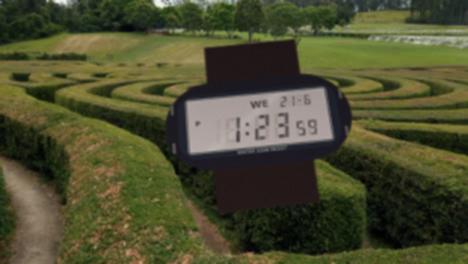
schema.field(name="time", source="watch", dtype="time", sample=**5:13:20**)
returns **1:23:59**
